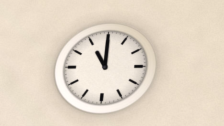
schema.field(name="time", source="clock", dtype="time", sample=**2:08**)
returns **11:00**
